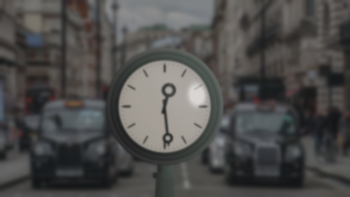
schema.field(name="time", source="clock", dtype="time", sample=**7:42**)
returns **12:29**
